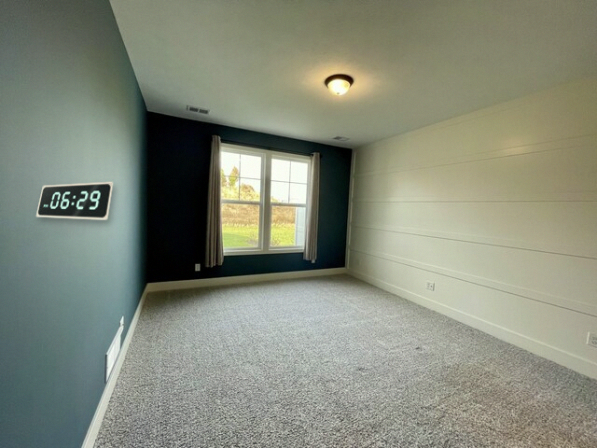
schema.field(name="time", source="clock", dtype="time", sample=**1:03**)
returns **6:29**
